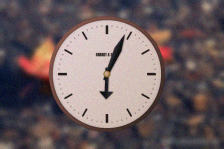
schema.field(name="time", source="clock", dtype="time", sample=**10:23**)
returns **6:04**
